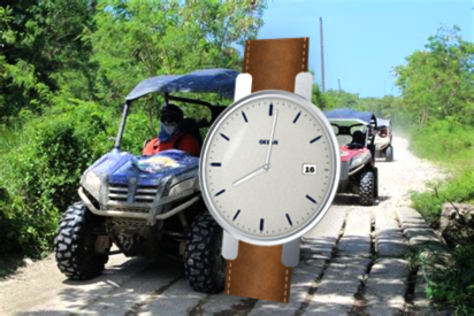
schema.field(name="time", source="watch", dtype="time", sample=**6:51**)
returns **8:01**
